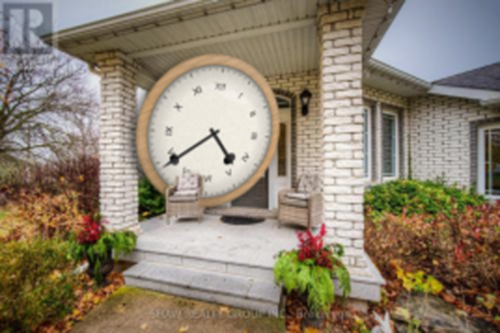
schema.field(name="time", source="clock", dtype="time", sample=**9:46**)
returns **4:39**
